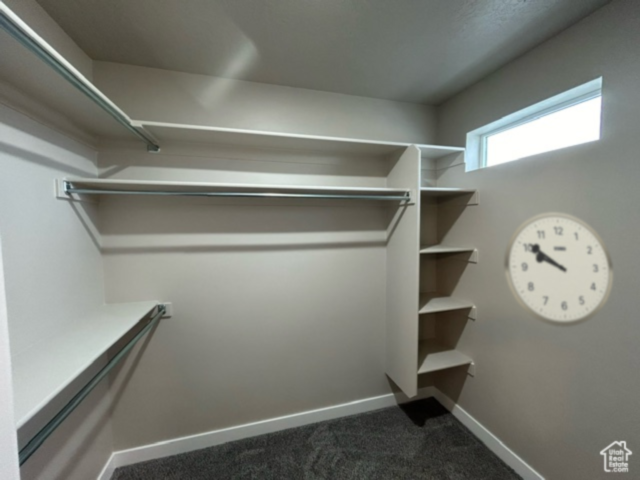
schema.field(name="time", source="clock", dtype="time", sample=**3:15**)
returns **9:51**
